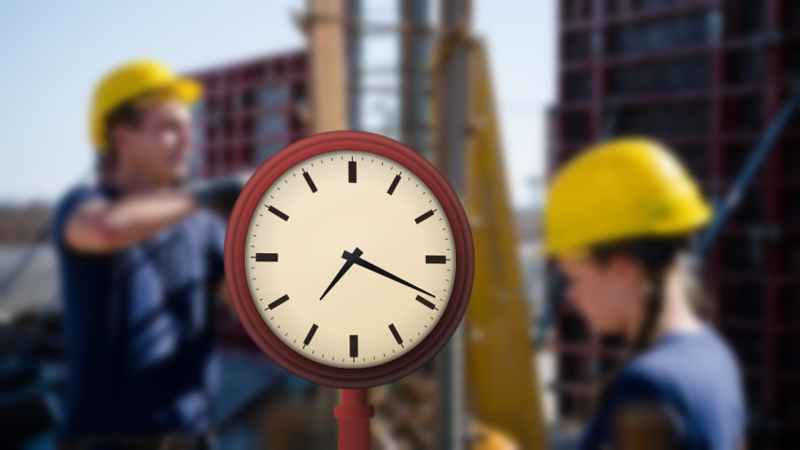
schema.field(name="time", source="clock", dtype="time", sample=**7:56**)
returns **7:19**
